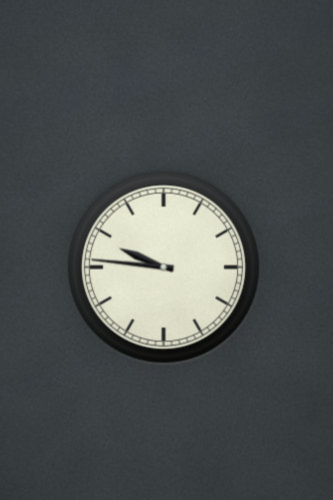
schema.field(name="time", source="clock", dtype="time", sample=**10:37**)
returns **9:46**
